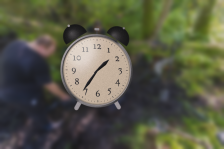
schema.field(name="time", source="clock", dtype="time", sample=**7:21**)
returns **1:36**
